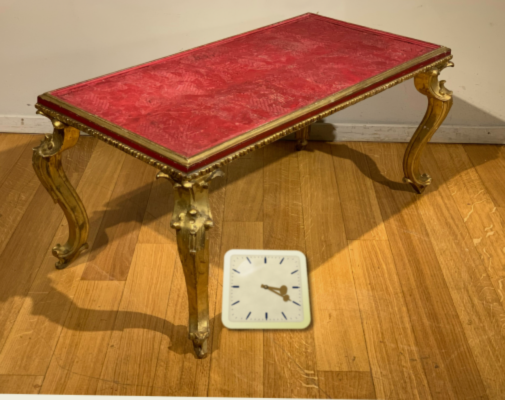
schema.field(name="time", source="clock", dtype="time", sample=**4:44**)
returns **3:20**
